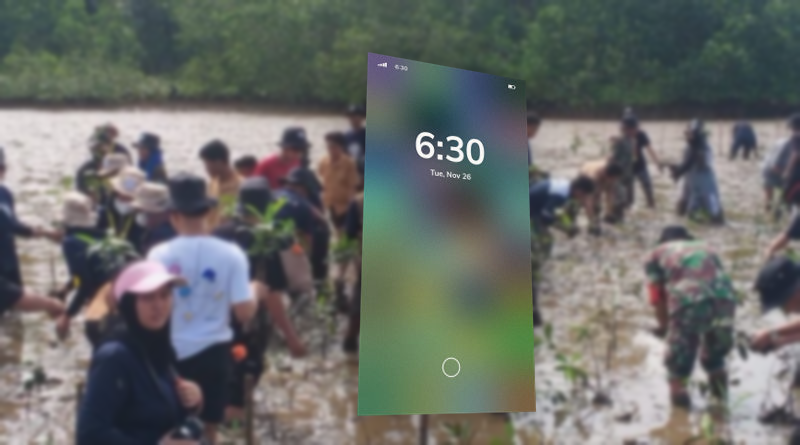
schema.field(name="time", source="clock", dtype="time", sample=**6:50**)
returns **6:30**
